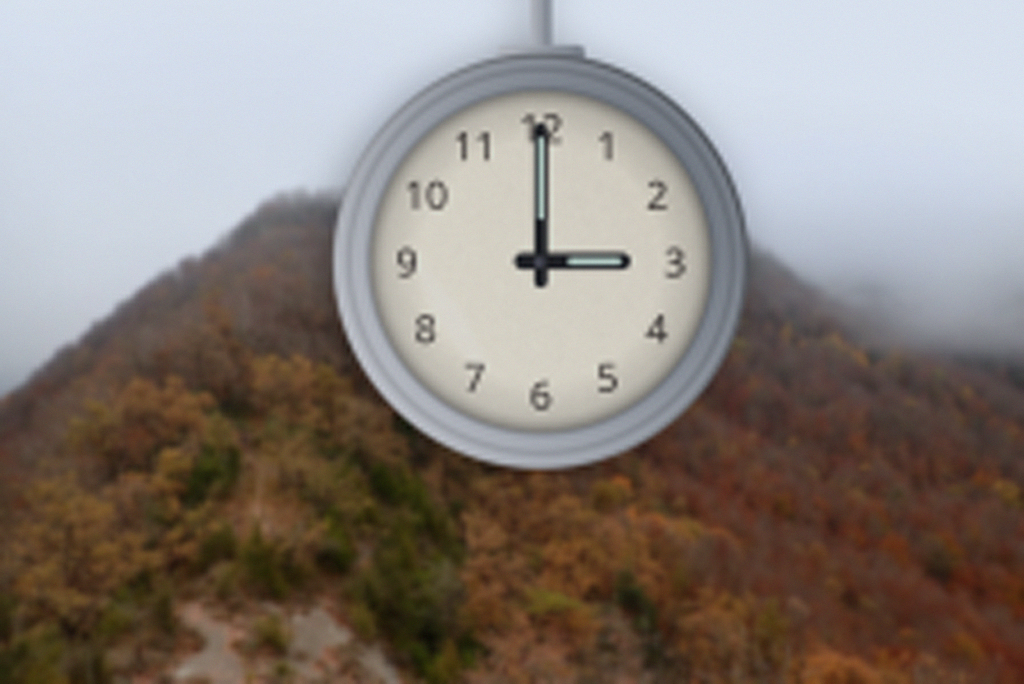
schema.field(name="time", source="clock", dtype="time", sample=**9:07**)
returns **3:00**
